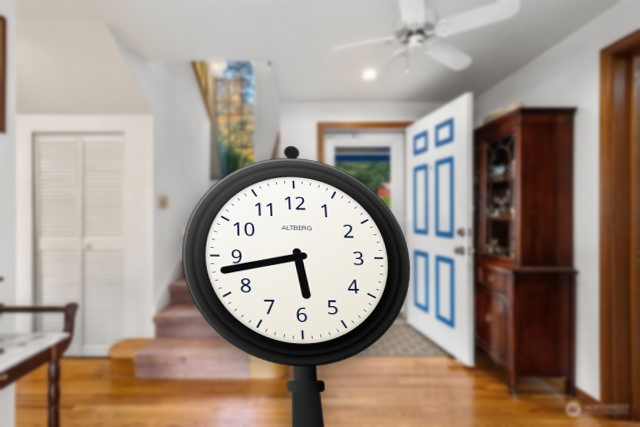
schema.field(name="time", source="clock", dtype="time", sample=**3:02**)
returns **5:43**
